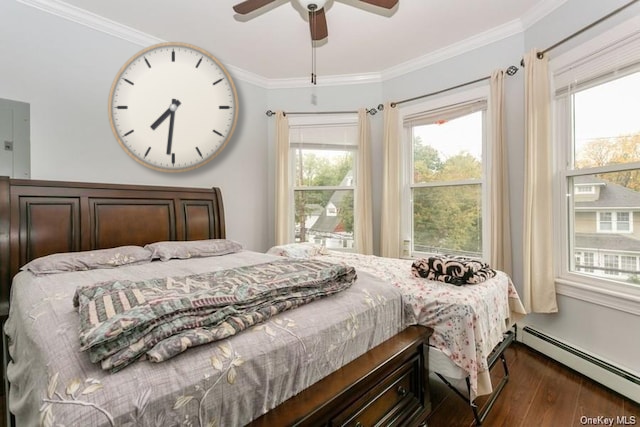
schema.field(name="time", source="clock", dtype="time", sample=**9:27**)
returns **7:31**
